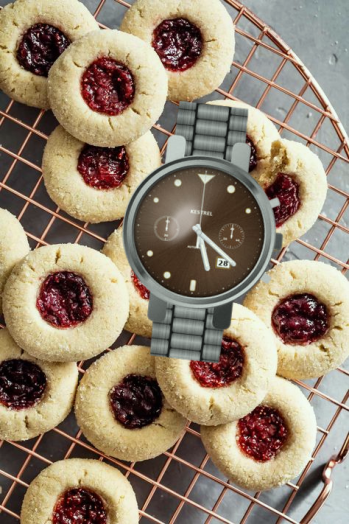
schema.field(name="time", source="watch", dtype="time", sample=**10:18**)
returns **5:21**
